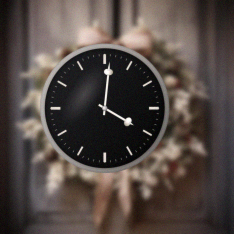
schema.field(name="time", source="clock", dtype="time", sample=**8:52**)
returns **4:01**
